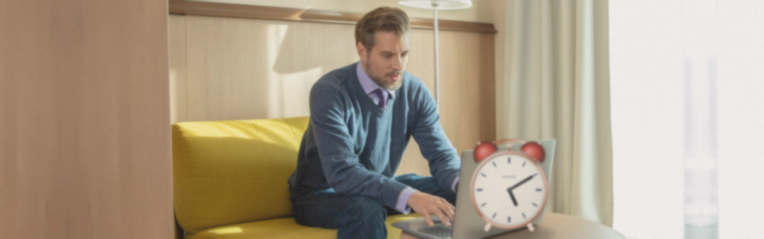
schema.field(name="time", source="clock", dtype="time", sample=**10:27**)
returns **5:10**
